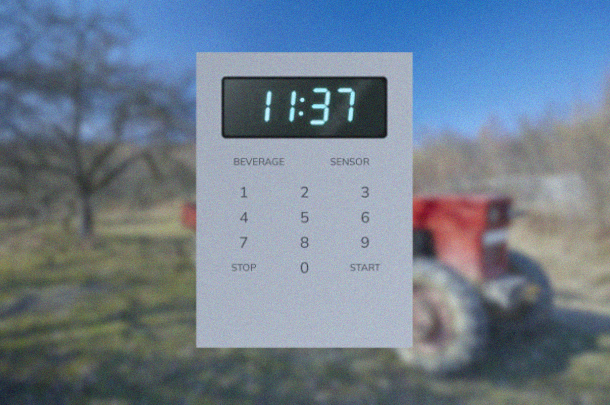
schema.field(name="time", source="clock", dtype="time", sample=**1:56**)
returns **11:37**
